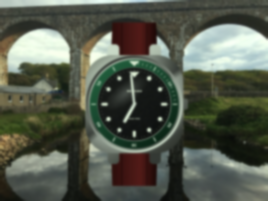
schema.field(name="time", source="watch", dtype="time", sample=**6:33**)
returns **6:59**
